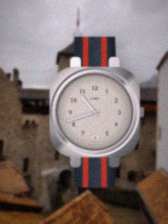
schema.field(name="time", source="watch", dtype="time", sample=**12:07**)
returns **10:42**
